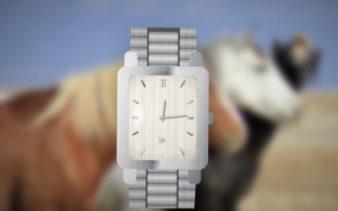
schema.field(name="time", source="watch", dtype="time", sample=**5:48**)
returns **12:14**
